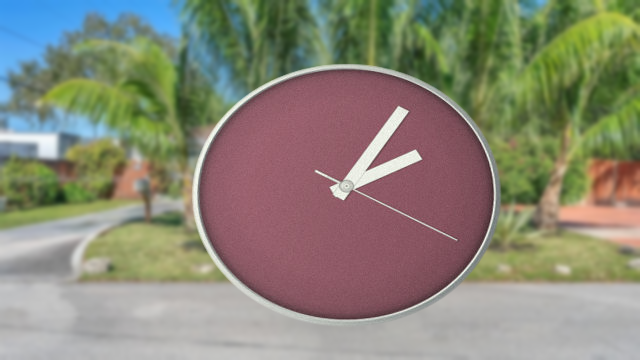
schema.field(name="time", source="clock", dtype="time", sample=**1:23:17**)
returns **2:05:20**
